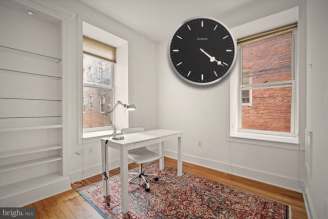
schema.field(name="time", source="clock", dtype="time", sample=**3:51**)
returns **4:21**
